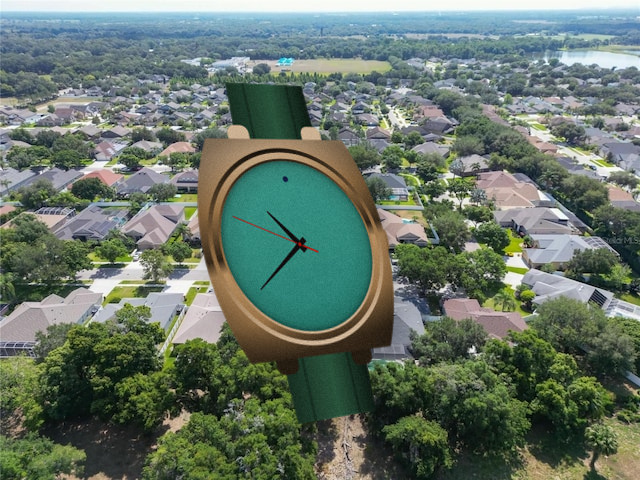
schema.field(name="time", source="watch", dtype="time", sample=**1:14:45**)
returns **10:38:49**
